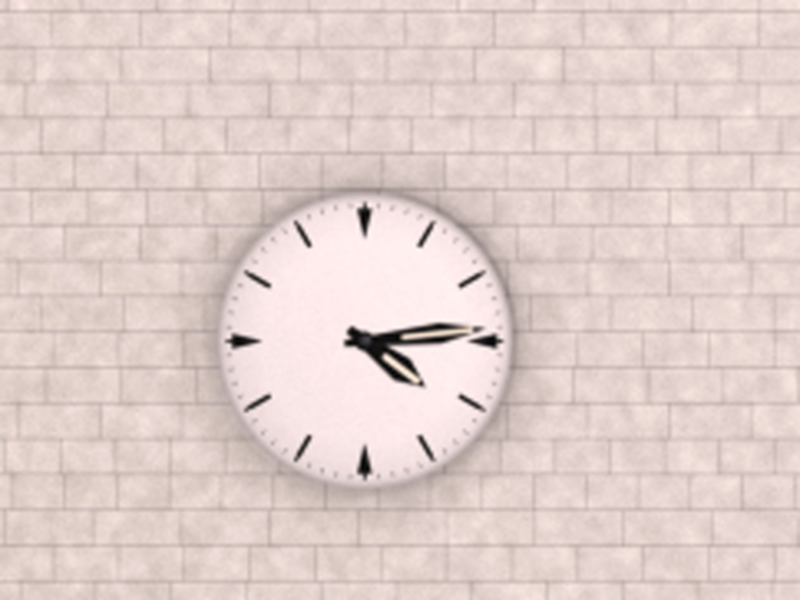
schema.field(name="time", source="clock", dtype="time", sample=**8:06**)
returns **4:14**
